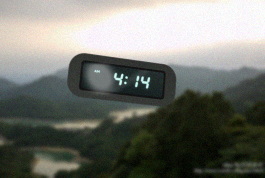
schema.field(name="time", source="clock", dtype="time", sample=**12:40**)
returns **4:14**
